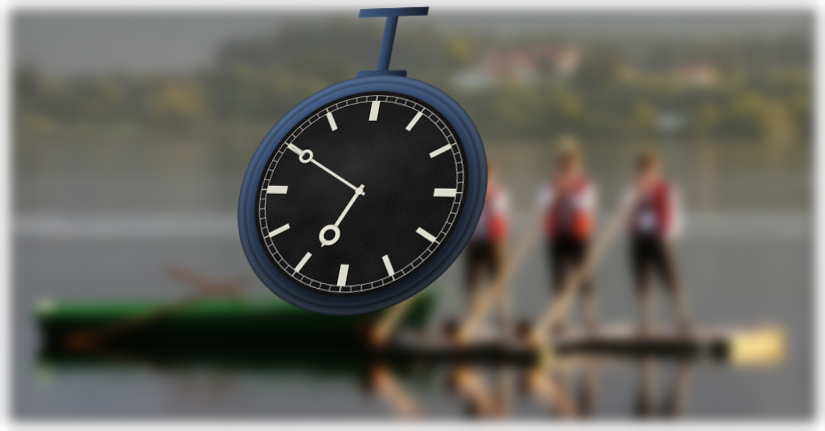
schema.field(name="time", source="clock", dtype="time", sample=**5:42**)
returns **6:50**
